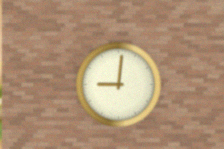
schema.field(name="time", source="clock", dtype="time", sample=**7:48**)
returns **9:01**
